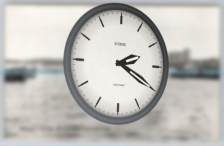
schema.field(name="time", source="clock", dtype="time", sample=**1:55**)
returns **2:20**
